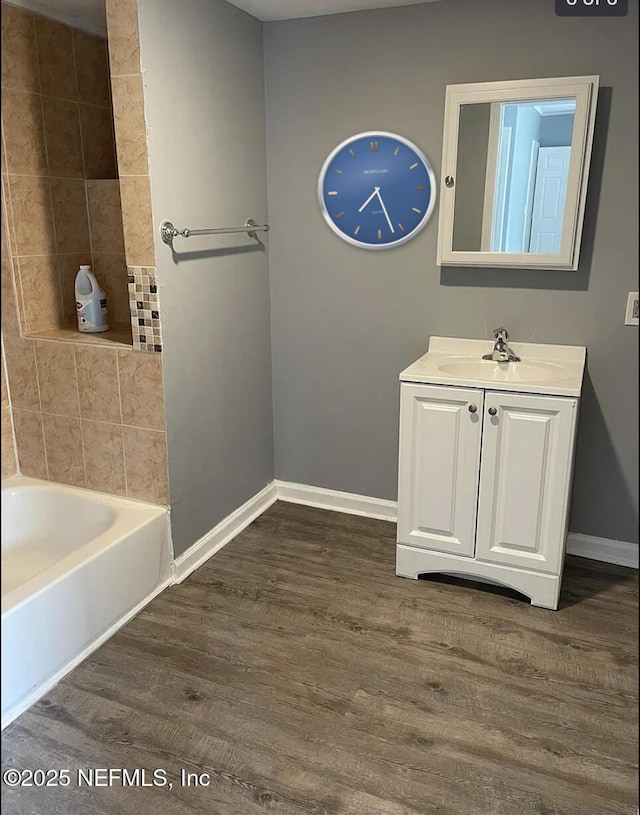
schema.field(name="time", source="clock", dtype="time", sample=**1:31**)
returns **7:27**
